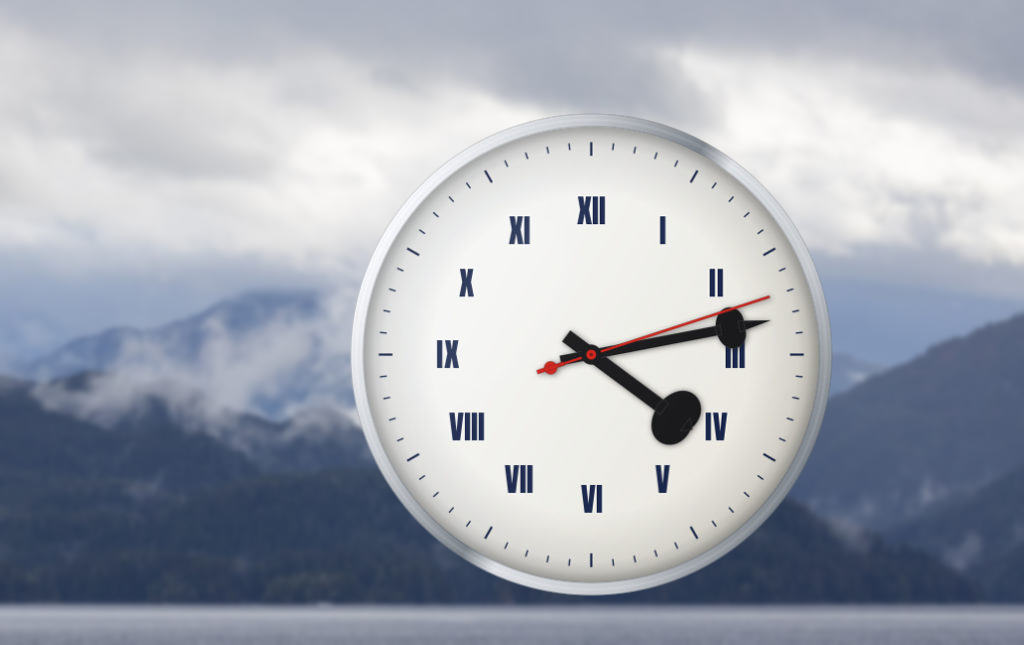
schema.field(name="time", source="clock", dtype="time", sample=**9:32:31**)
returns **4:13:12**
